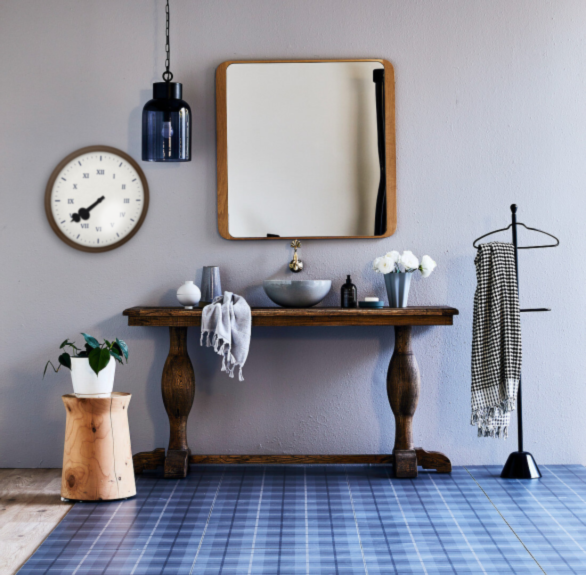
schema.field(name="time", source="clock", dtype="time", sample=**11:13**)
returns **7:39**
